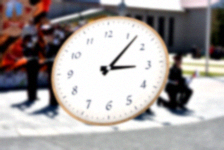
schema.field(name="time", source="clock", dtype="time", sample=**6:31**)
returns **3:07**
